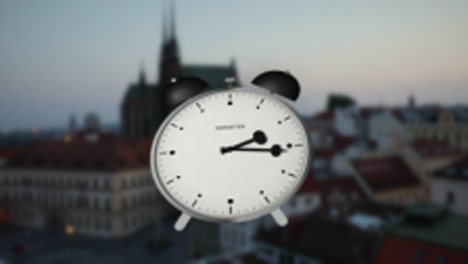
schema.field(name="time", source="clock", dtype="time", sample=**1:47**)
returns **2:16**
